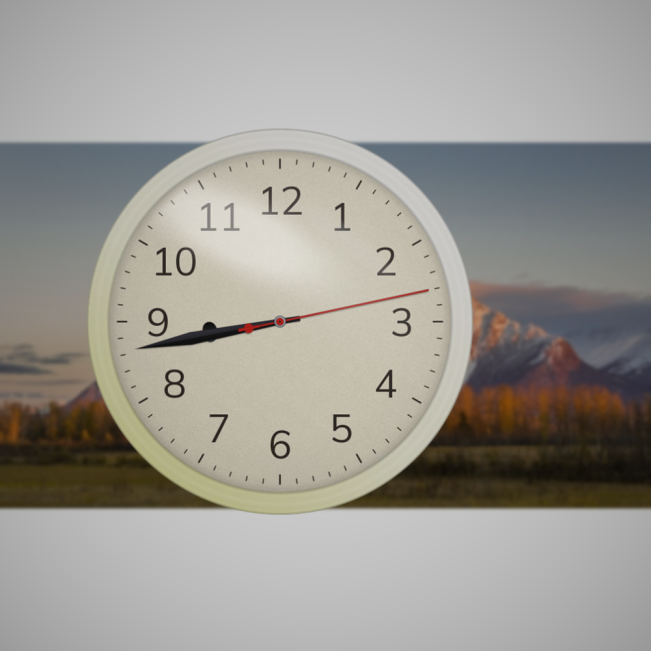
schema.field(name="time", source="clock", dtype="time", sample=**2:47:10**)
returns **8:43:13**
